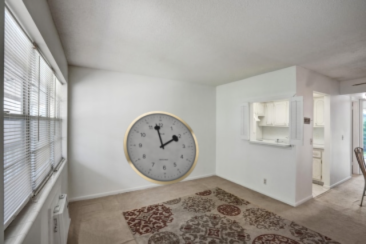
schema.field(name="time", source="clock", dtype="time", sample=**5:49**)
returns **1:58**
